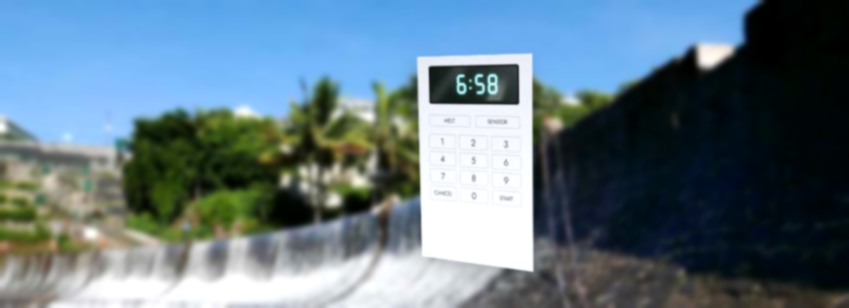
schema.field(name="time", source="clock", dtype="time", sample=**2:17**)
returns **6:58**
